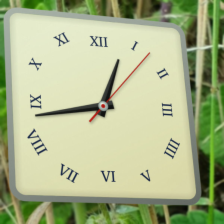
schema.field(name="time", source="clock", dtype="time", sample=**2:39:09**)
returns **12:43:07**
